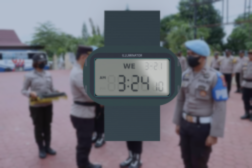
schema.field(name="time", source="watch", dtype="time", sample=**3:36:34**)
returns **3:24:10**
